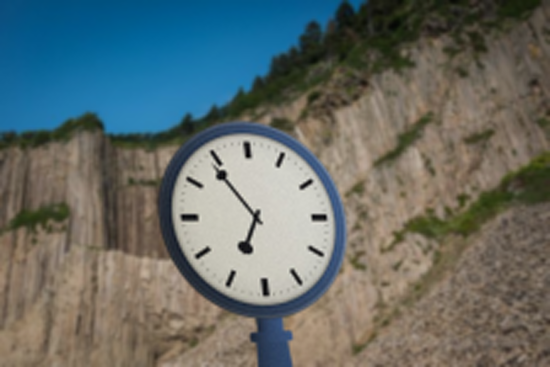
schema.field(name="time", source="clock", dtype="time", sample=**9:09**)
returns **6:54**
